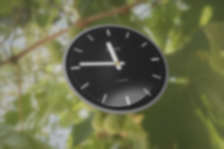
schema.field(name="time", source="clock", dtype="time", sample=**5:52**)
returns **11:46**
